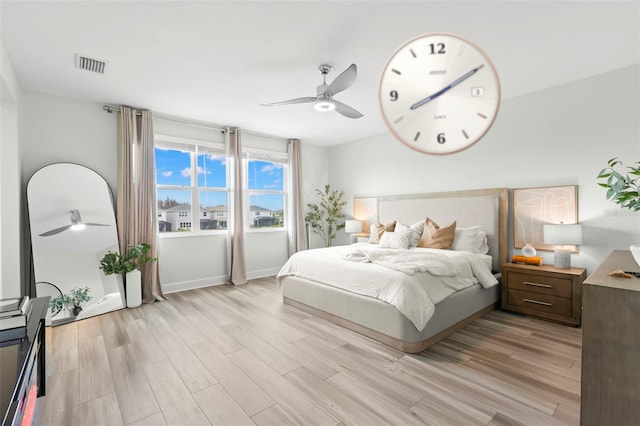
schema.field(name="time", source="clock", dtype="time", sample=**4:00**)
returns **8:10**
